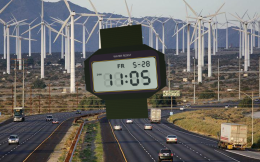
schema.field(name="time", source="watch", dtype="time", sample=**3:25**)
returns **11:05**
